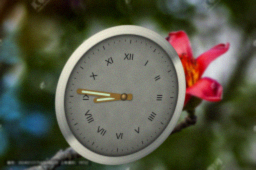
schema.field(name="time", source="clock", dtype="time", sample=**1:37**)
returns **8:46**
